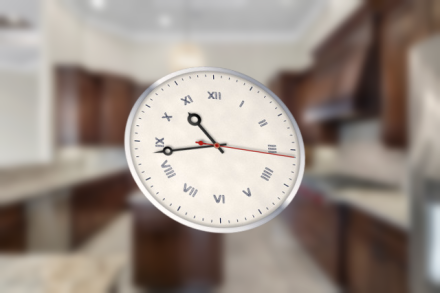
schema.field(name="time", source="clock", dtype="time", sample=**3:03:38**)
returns **10:43:16**
